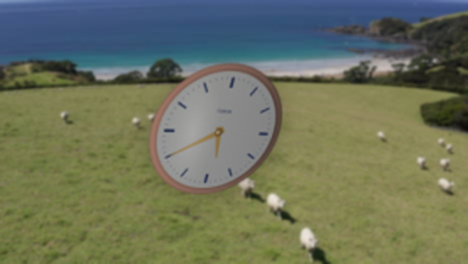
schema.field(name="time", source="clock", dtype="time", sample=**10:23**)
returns **5:40**
